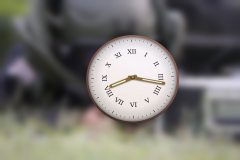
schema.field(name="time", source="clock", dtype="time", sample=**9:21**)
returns **8:17**
